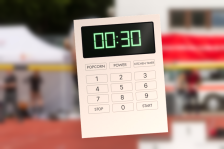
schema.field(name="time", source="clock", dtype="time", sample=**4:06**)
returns **0:30**
